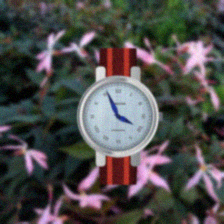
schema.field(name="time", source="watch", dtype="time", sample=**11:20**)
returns **3:56**
